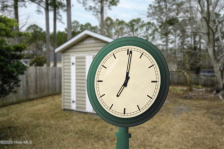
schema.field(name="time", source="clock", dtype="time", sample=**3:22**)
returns **7:01**
